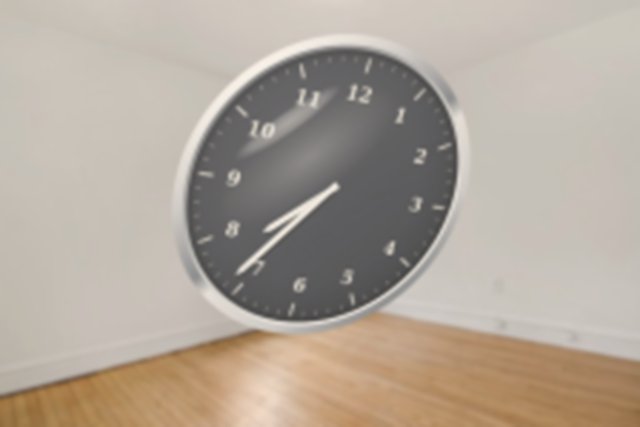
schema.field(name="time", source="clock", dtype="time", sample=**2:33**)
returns **7:36**
